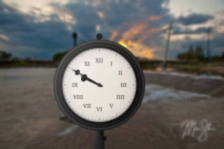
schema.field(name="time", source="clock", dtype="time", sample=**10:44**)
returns **9:50**
